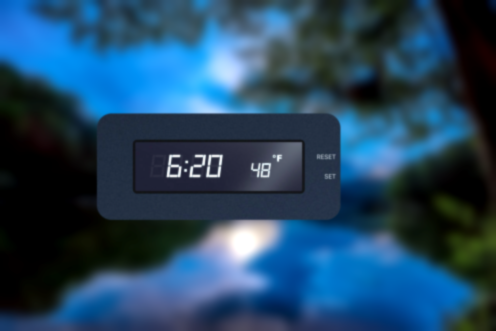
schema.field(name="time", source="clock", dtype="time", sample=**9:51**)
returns **6:20**
